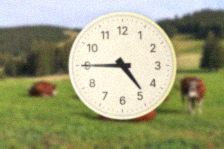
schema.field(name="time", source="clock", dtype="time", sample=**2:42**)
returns **4:45**
